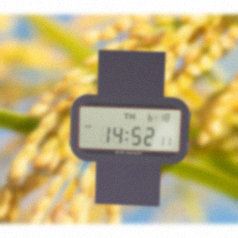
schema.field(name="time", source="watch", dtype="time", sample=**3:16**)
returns **14:52**
